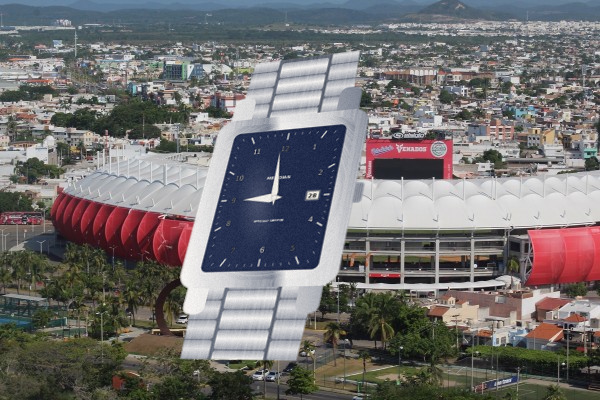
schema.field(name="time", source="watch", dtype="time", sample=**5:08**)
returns **8:59**
